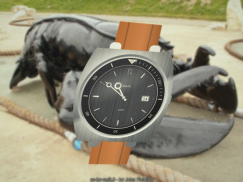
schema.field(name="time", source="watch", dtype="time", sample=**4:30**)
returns **10:51**
